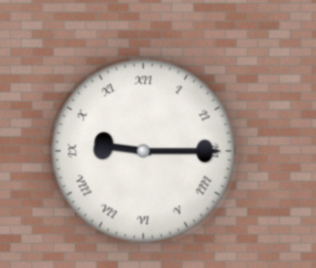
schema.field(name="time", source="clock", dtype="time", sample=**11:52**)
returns **9:15**
